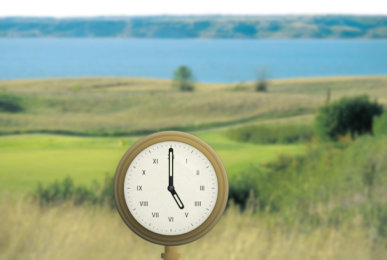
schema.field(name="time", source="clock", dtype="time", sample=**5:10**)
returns **5:00**
